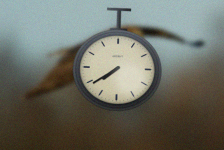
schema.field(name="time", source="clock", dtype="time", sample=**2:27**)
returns **7:39**
